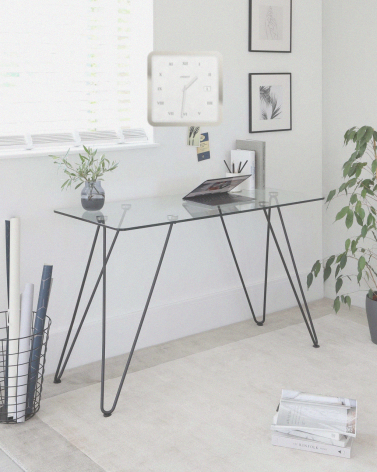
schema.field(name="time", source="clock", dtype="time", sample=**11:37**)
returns **1:31**
